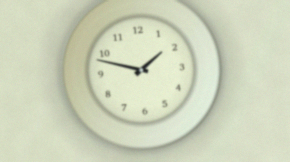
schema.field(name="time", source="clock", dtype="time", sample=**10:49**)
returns **1:48**
